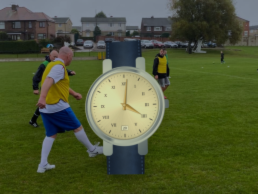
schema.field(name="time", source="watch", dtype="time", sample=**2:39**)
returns **4:01**
